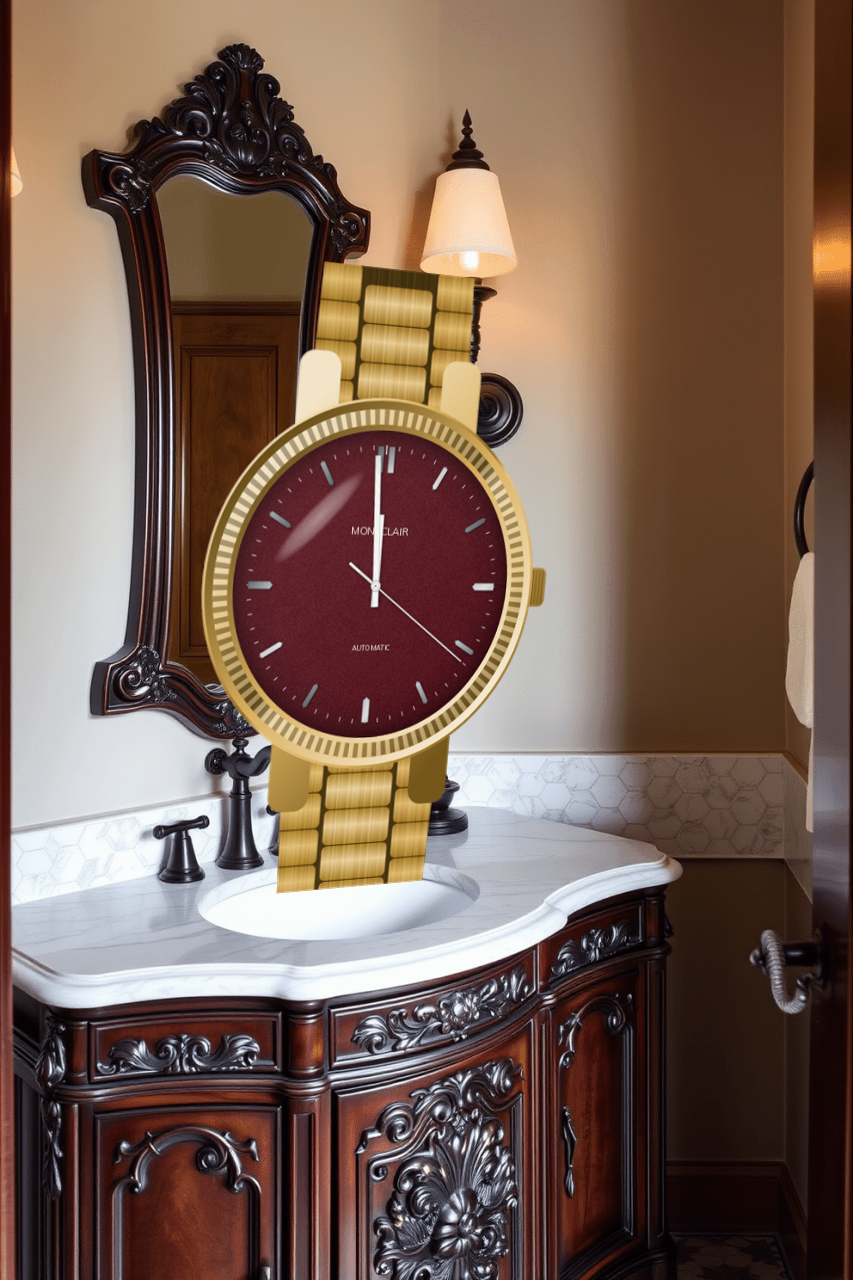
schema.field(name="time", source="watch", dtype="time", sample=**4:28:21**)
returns **11:59:21**
